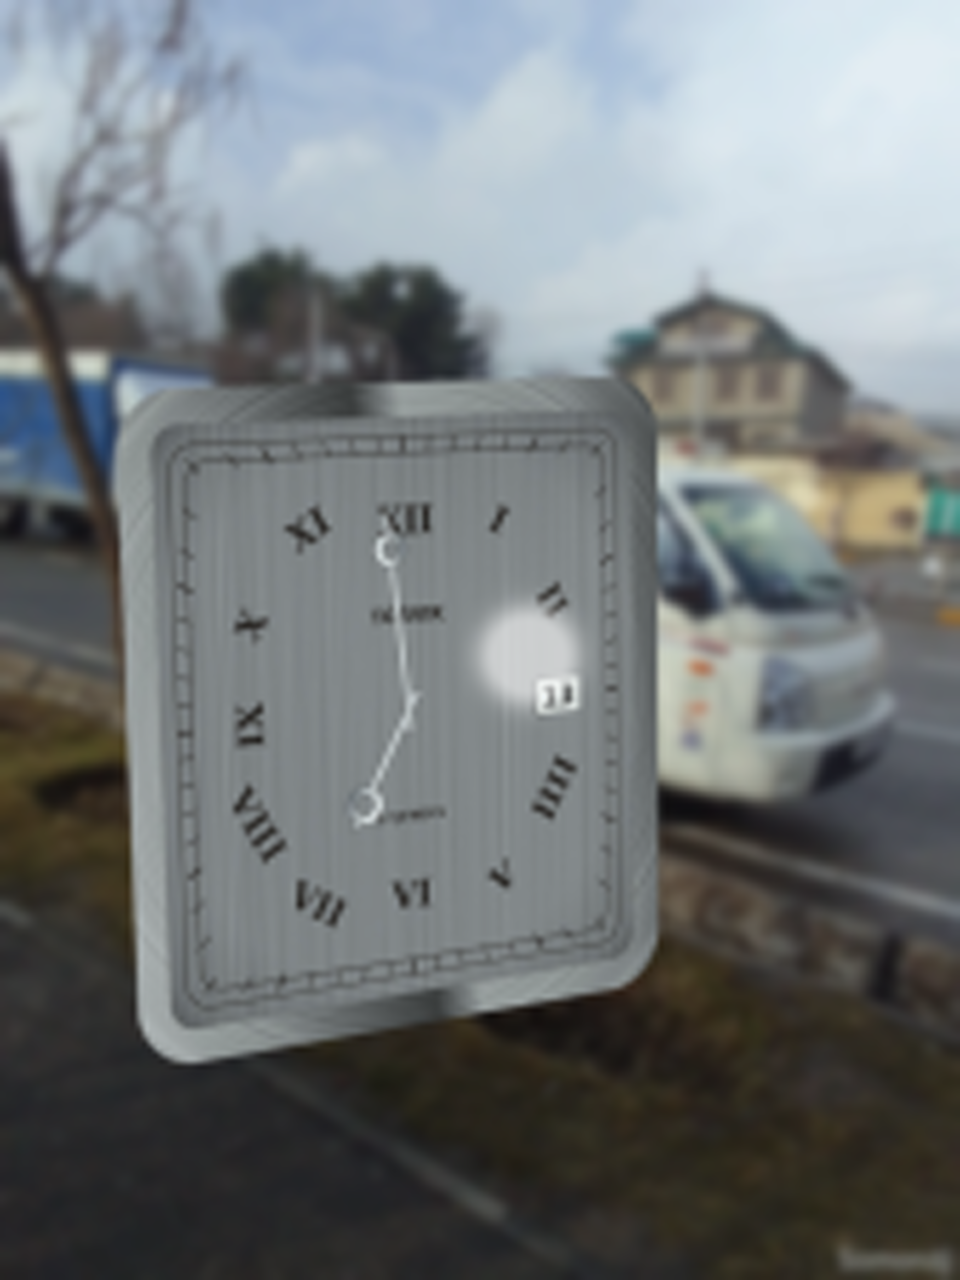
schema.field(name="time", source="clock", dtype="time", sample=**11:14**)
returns **6:59**
